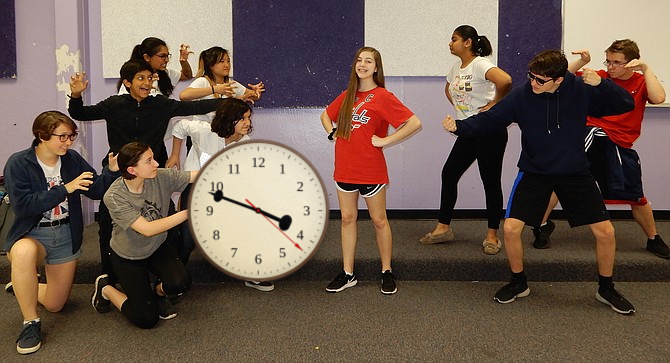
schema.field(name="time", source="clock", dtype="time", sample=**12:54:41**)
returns **3:48:22**
